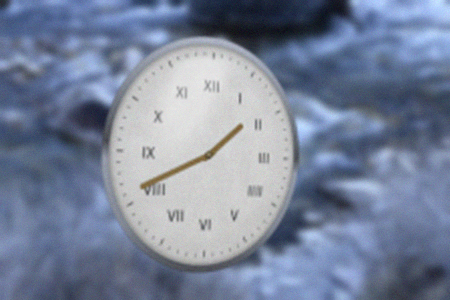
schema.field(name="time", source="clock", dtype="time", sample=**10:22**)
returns **1:41**
